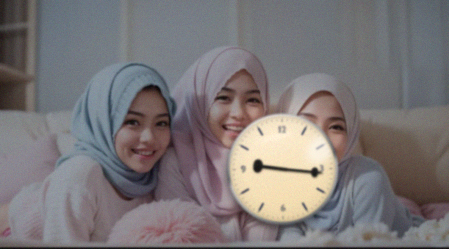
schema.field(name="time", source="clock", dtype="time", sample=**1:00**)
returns **9:16**
